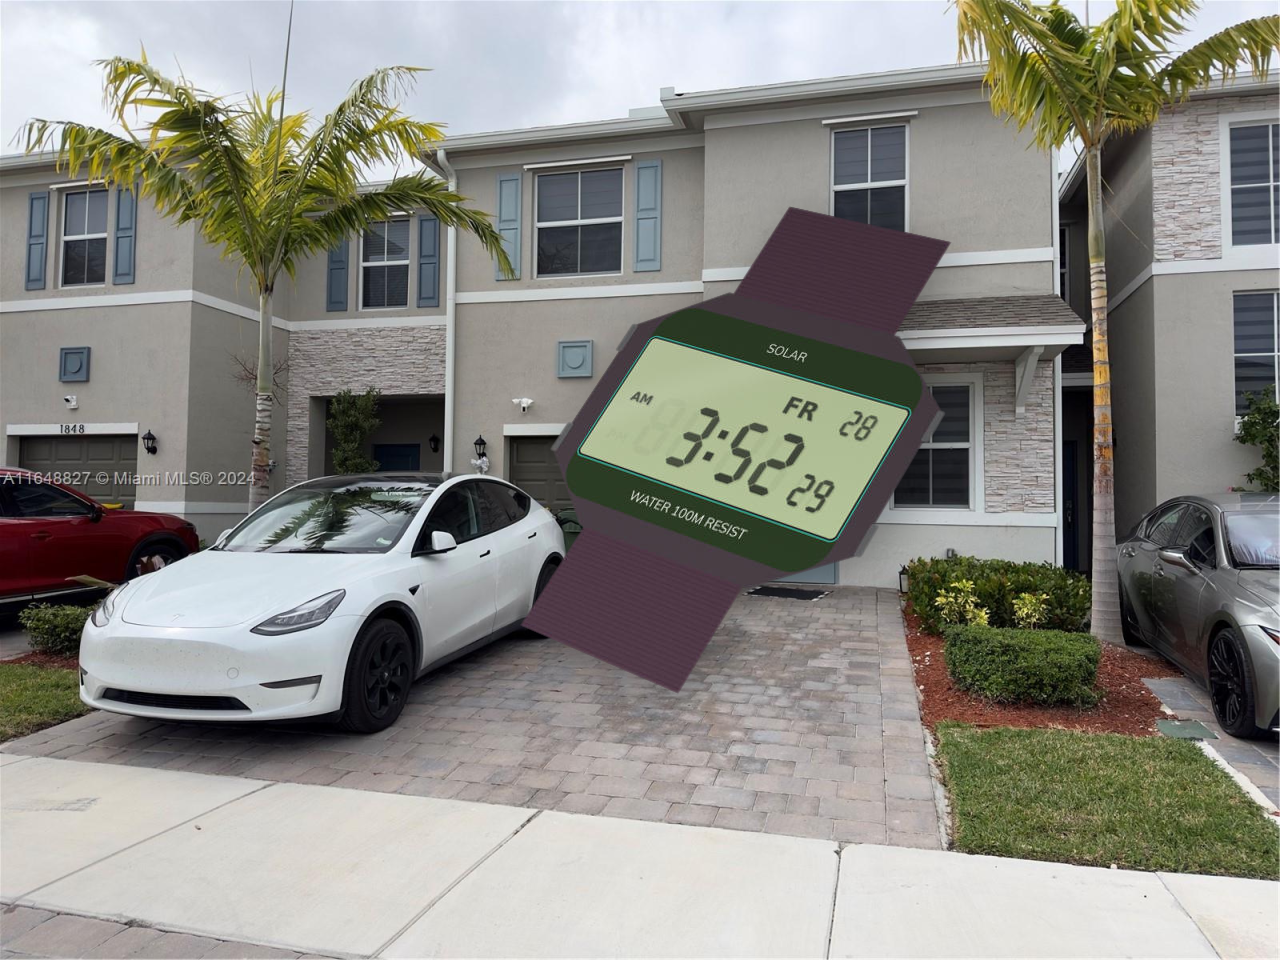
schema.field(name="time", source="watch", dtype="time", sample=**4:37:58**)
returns **3:52:29**
